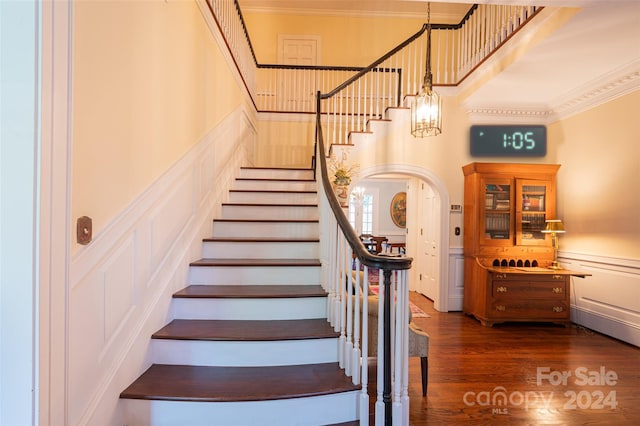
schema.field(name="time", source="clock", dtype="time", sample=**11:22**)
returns **1:05**
